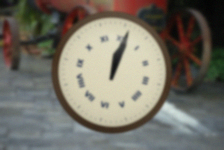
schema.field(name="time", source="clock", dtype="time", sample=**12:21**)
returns **12:01**
